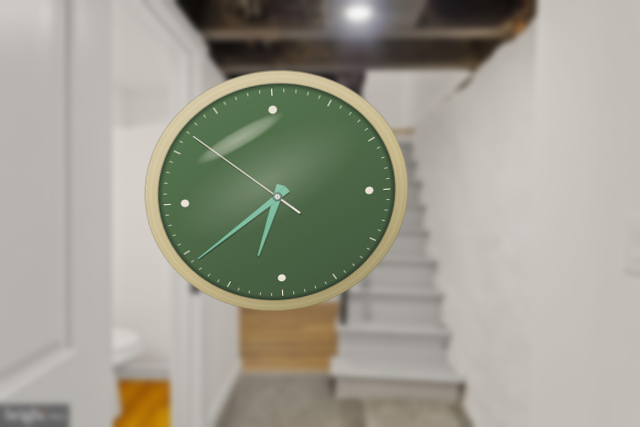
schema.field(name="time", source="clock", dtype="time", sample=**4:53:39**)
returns **6:38:52**
